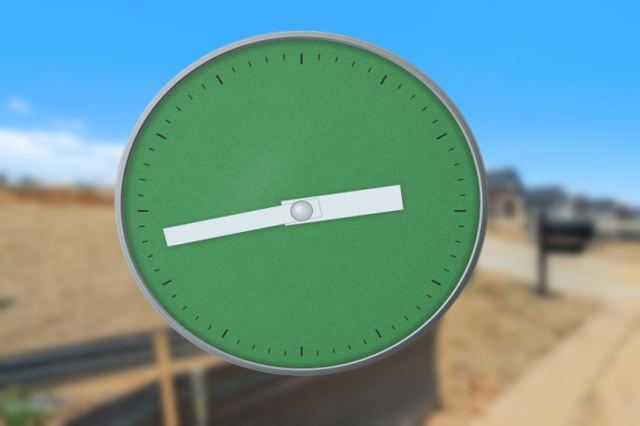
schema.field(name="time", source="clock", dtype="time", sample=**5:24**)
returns **2:43**
